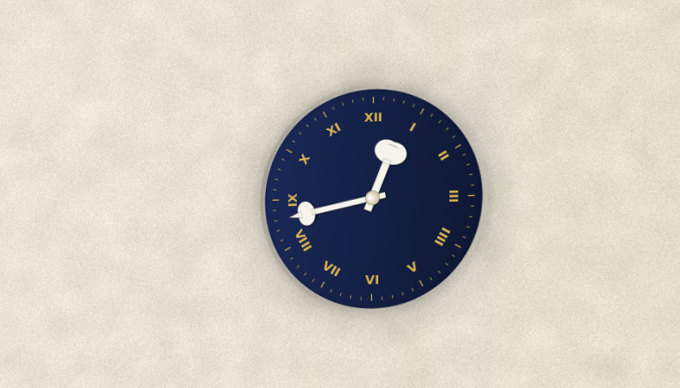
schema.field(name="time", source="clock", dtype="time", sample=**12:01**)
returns **12:43**
